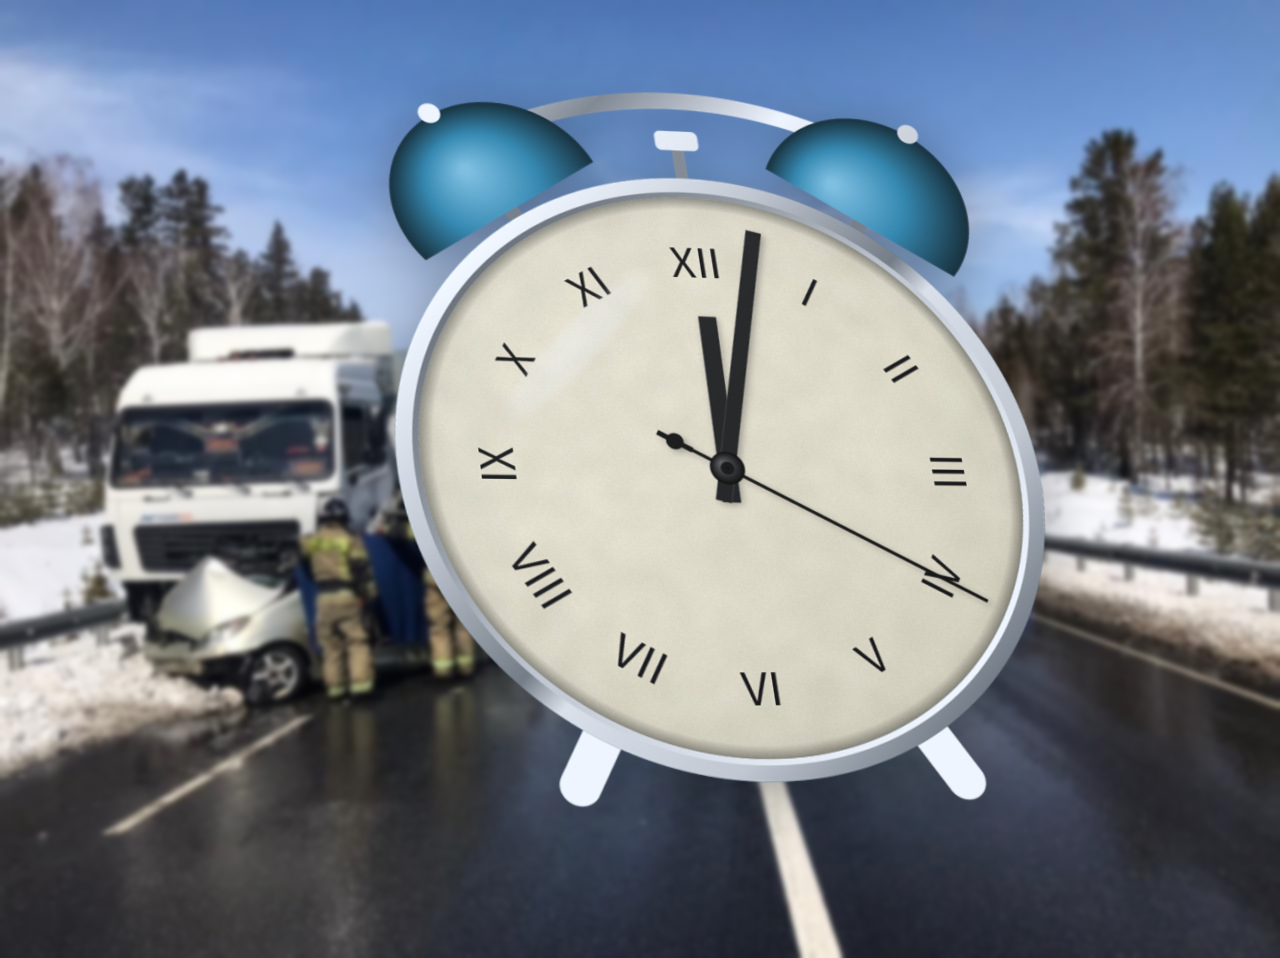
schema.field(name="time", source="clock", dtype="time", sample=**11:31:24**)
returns **12:02:20**
